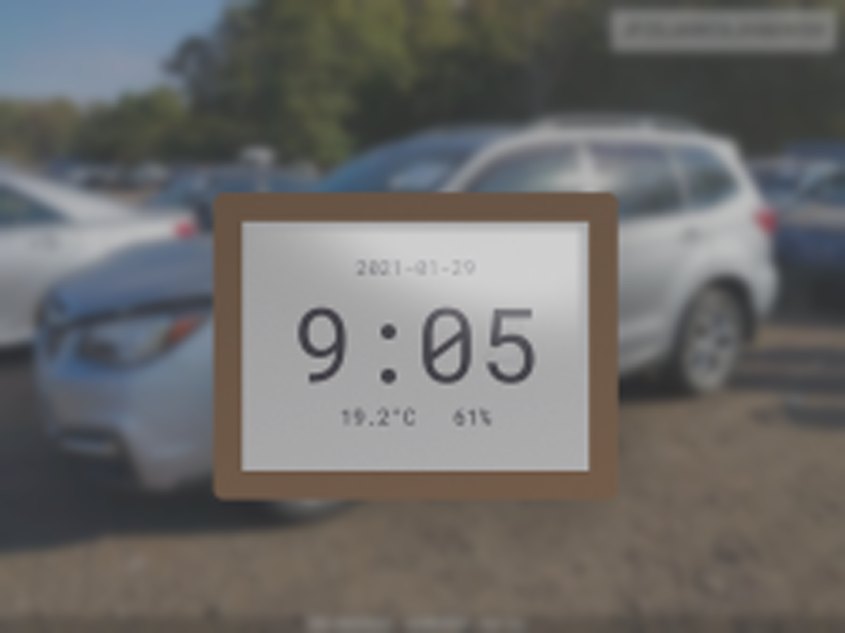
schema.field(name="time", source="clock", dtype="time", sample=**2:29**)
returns **9:05**
